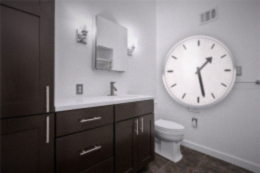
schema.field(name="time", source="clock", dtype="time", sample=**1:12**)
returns **1:28**
